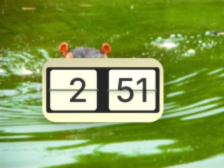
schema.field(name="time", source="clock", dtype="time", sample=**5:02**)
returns **2:51**
